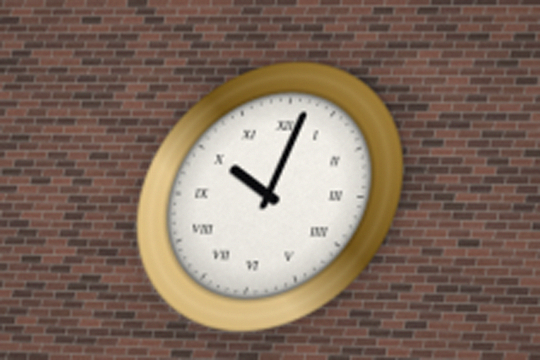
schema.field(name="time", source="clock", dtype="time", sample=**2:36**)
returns **10:02**
